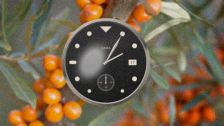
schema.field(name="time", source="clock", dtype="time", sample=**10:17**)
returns **2:05**
